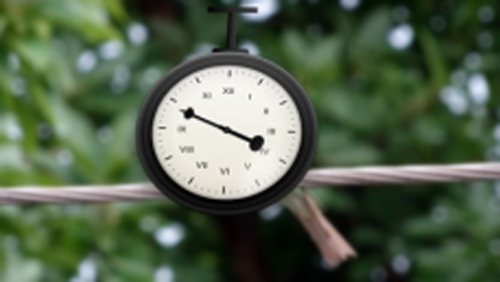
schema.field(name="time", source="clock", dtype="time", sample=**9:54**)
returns **3:49**
